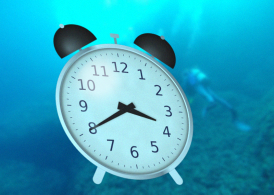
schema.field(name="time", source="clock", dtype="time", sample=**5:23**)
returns **3:40**
